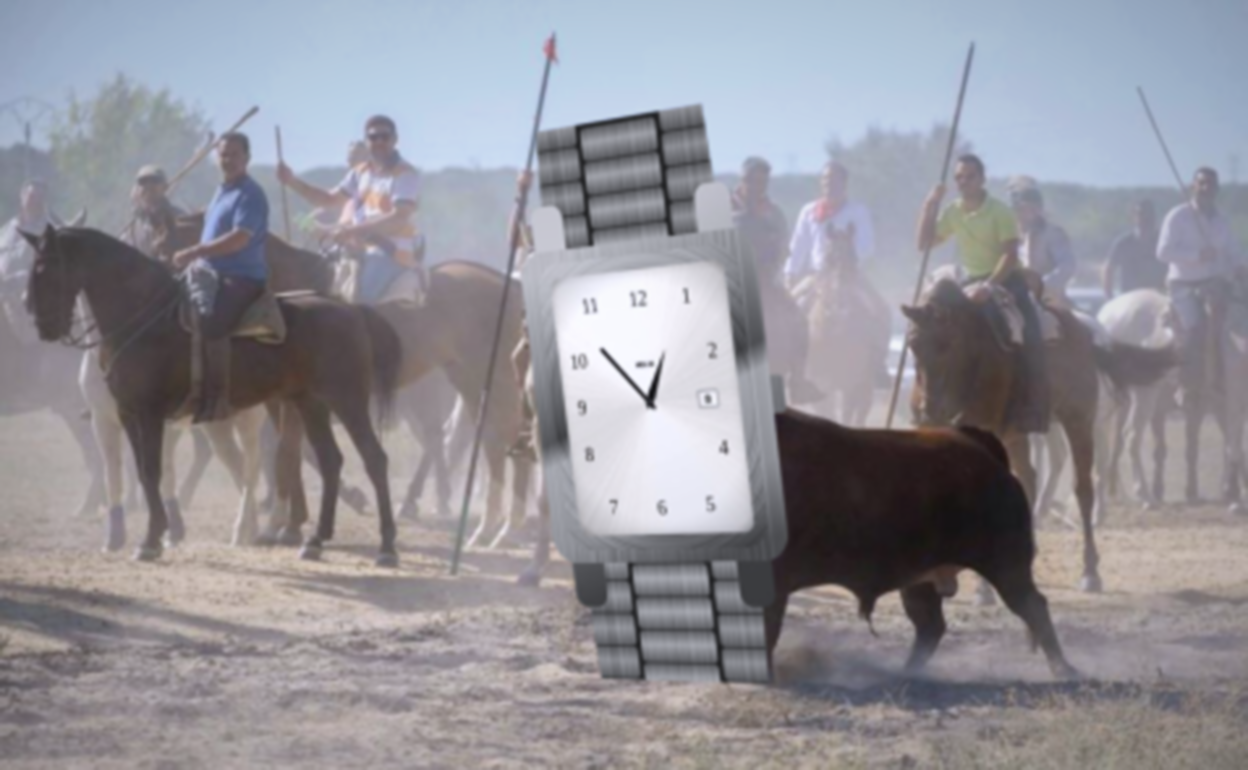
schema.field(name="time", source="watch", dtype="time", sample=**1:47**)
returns **12:53**
